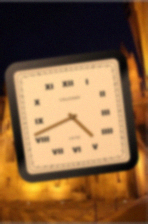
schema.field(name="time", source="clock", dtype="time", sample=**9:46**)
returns **4:42**
